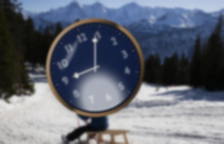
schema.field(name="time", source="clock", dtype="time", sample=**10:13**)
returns **9:04**
